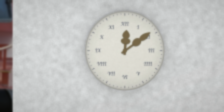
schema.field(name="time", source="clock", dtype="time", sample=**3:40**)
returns **12:09**
